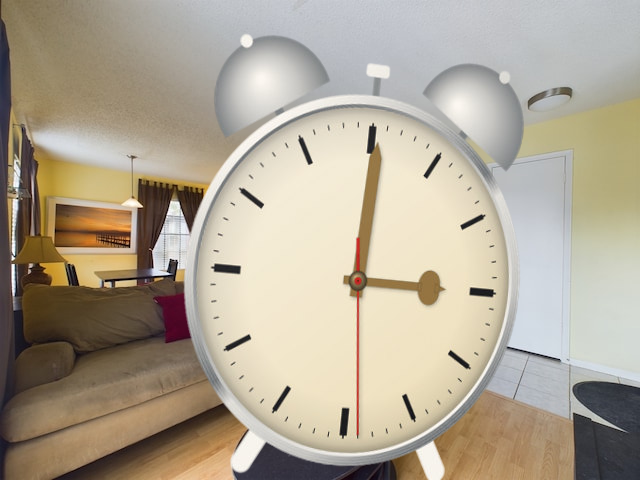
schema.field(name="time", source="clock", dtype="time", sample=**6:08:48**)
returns **3:00:29**
